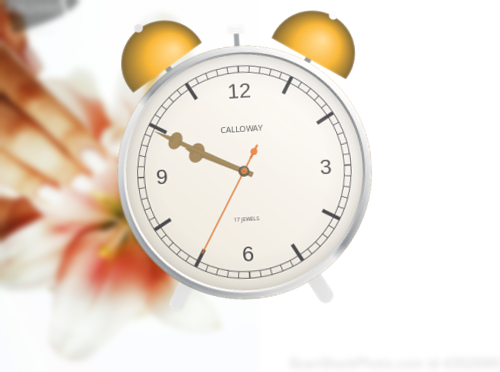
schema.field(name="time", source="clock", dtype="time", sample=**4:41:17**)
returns **9:49:35**
